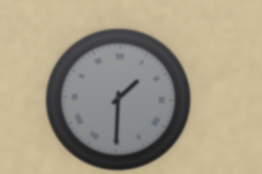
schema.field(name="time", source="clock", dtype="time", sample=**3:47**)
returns **1:30**
